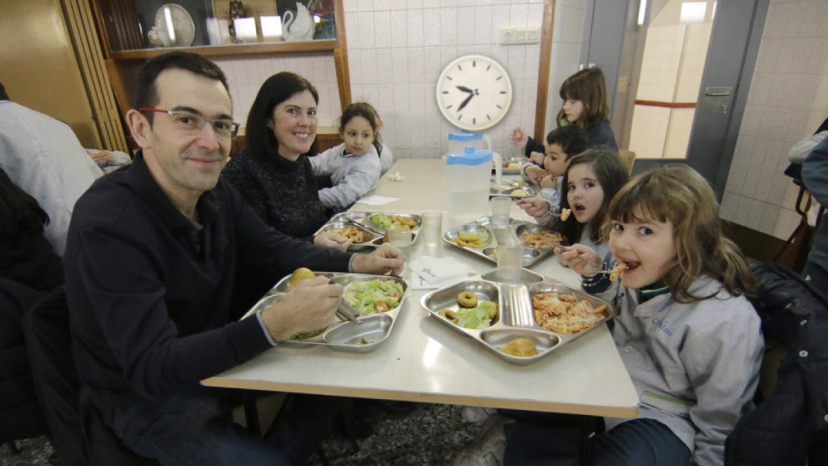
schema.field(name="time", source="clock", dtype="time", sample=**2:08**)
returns **9:37**
